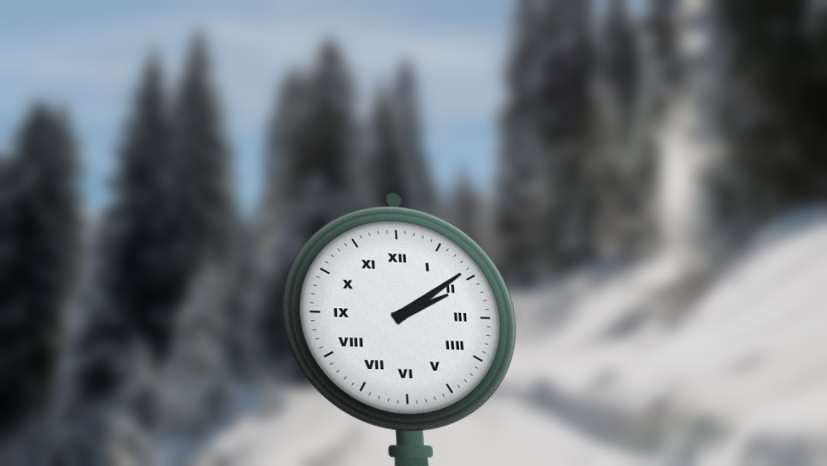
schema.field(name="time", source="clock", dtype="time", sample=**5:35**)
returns **2:09**
